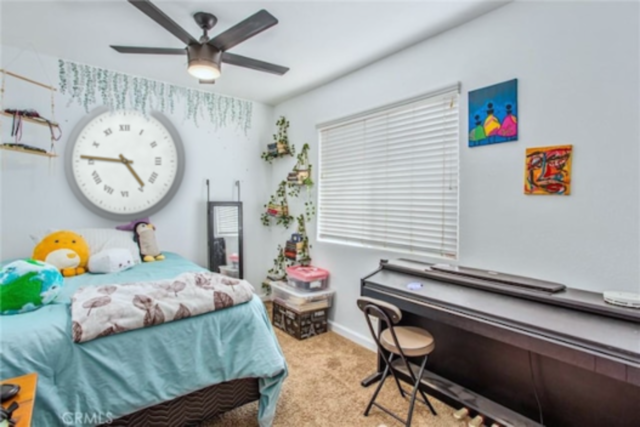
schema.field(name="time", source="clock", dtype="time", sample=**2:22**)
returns **4:46**
